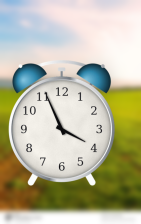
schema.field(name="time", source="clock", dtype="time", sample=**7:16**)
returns **3:56**
